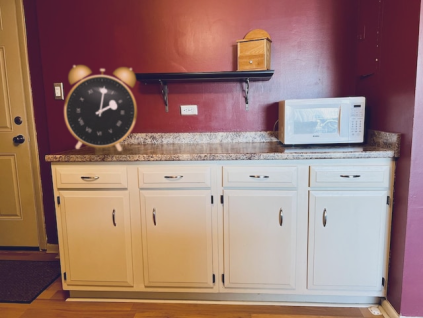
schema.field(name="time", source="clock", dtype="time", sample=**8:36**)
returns **2:01**
